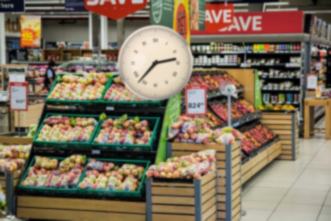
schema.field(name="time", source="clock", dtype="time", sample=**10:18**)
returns **2:37**
